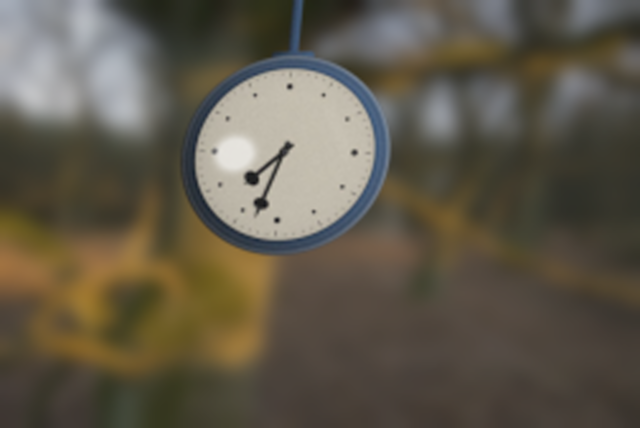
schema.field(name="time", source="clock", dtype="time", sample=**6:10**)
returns **7:33**
